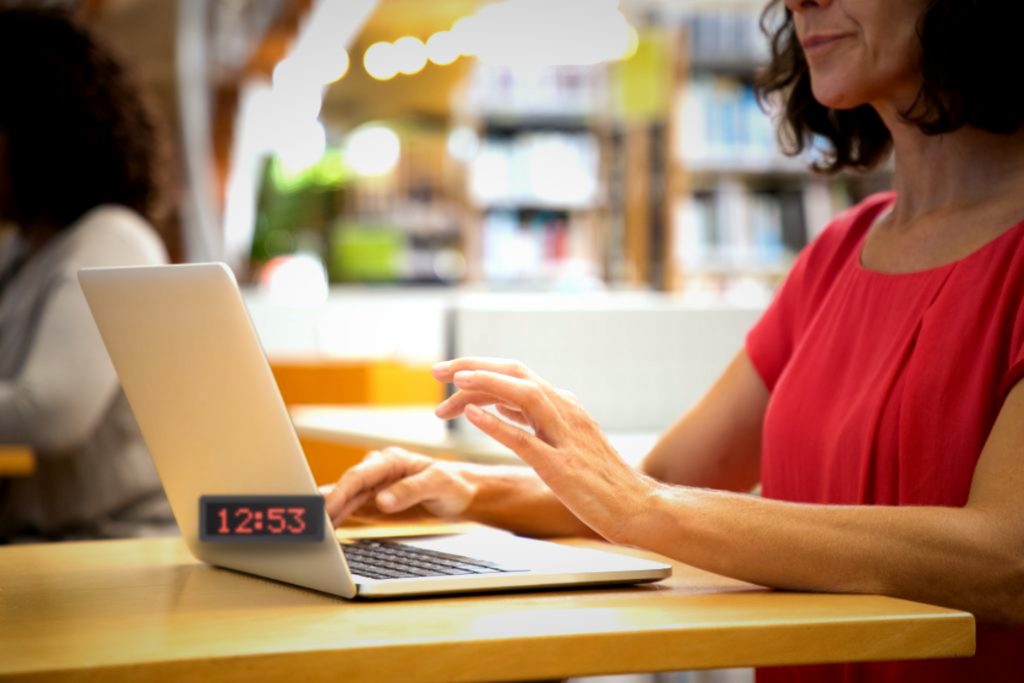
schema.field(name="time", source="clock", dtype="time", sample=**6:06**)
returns **12:53**
